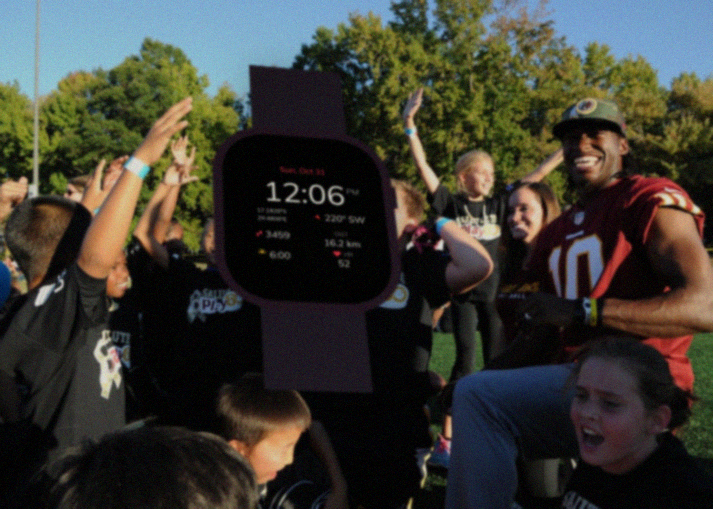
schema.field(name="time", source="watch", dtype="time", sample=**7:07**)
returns **12:06**
